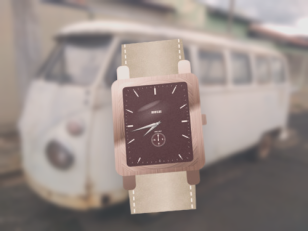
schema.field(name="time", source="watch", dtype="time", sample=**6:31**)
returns **7:43**
